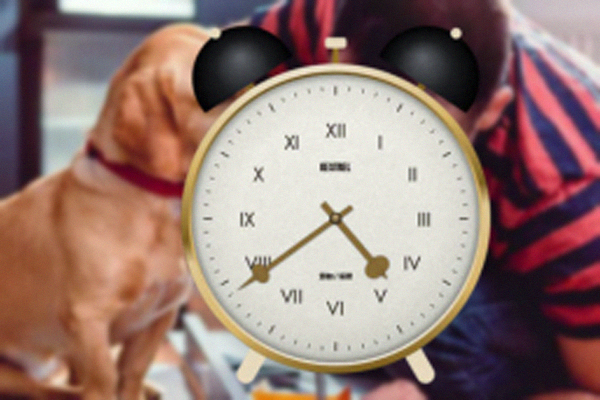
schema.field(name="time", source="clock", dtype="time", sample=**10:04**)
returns **4:39**
